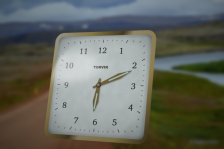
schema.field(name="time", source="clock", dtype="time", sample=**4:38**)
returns **6:11**
